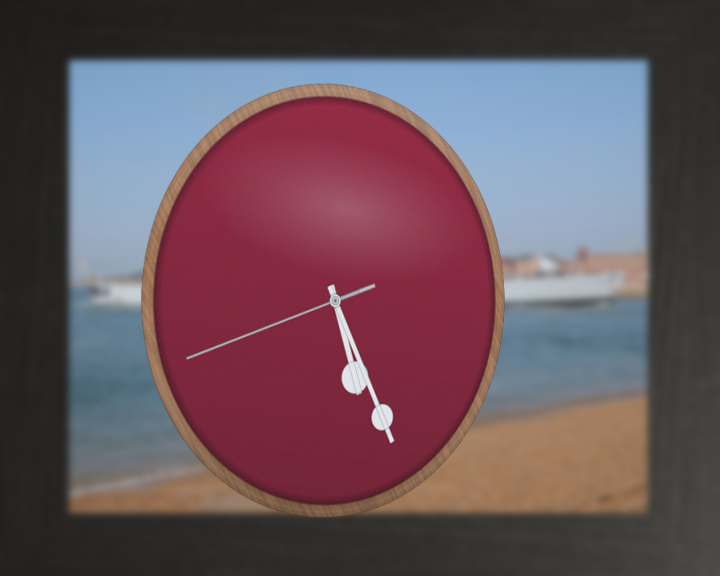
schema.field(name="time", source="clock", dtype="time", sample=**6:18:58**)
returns **5:25:42**
